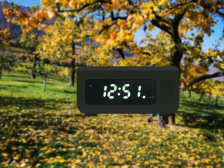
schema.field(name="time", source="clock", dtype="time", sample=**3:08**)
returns **12:51**
